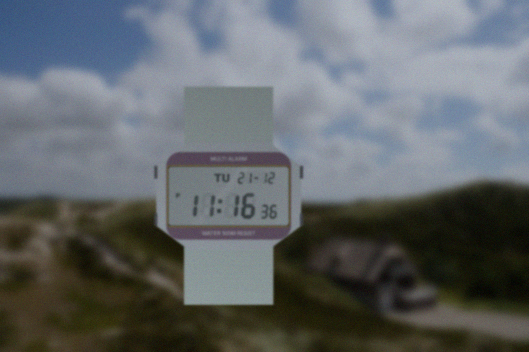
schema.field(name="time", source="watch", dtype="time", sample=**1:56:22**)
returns **11:16:36**
